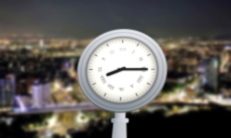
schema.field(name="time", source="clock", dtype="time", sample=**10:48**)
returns **8:15**
